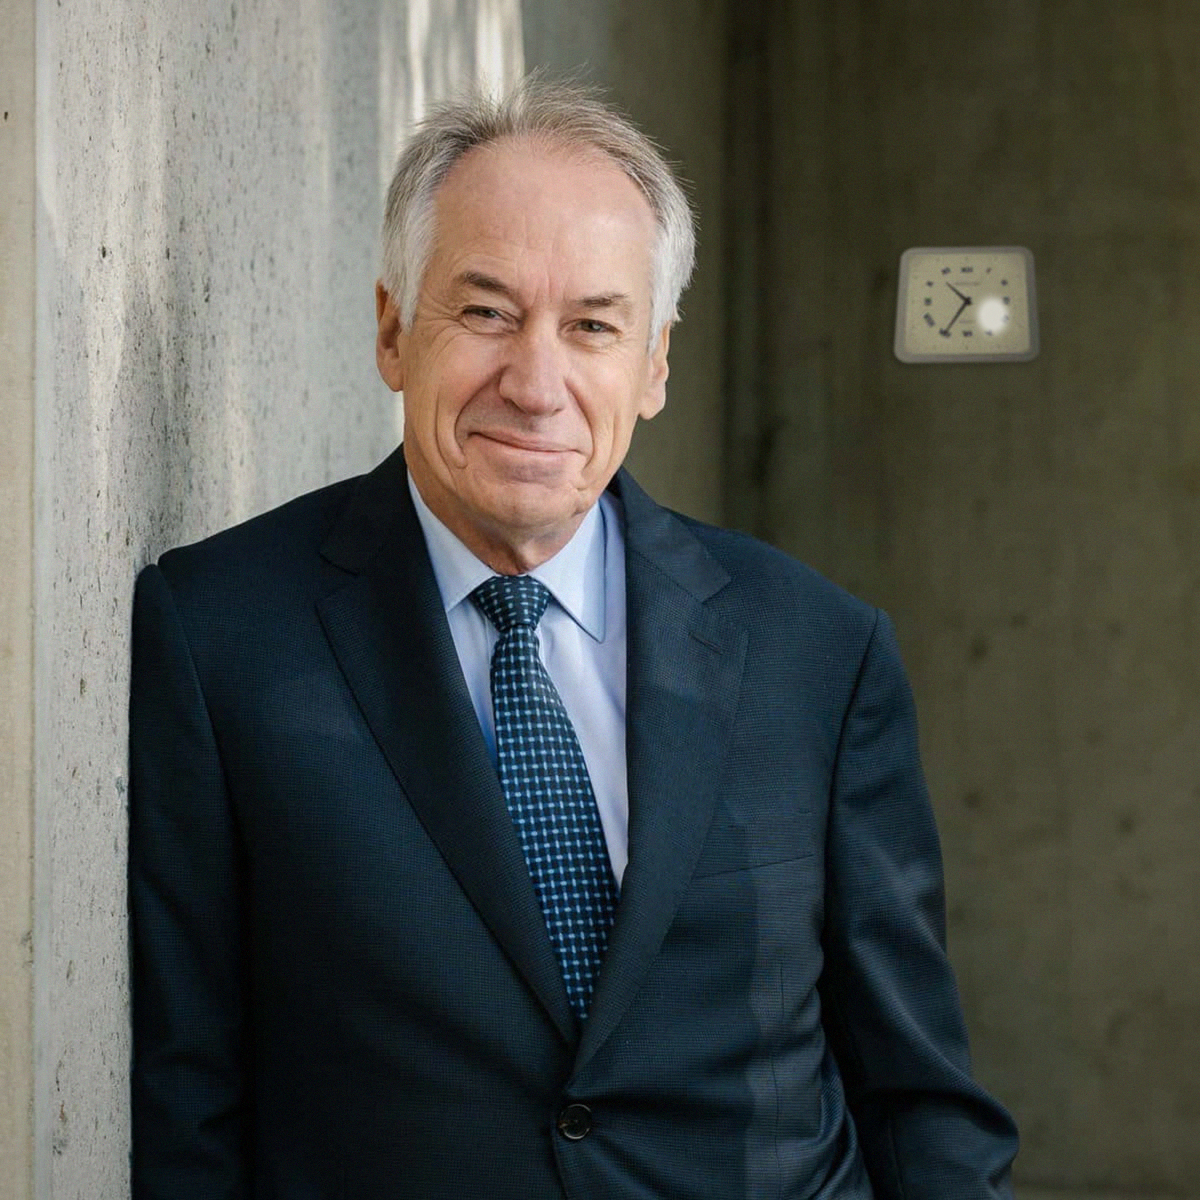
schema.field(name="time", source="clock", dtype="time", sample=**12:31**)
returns **10:35**
